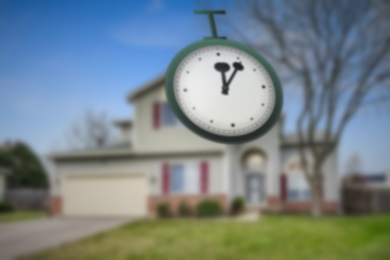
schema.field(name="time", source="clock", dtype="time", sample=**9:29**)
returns **12:06**
